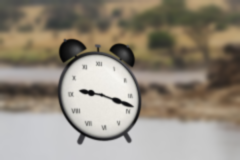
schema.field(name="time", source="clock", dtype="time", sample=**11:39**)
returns **9:18**
